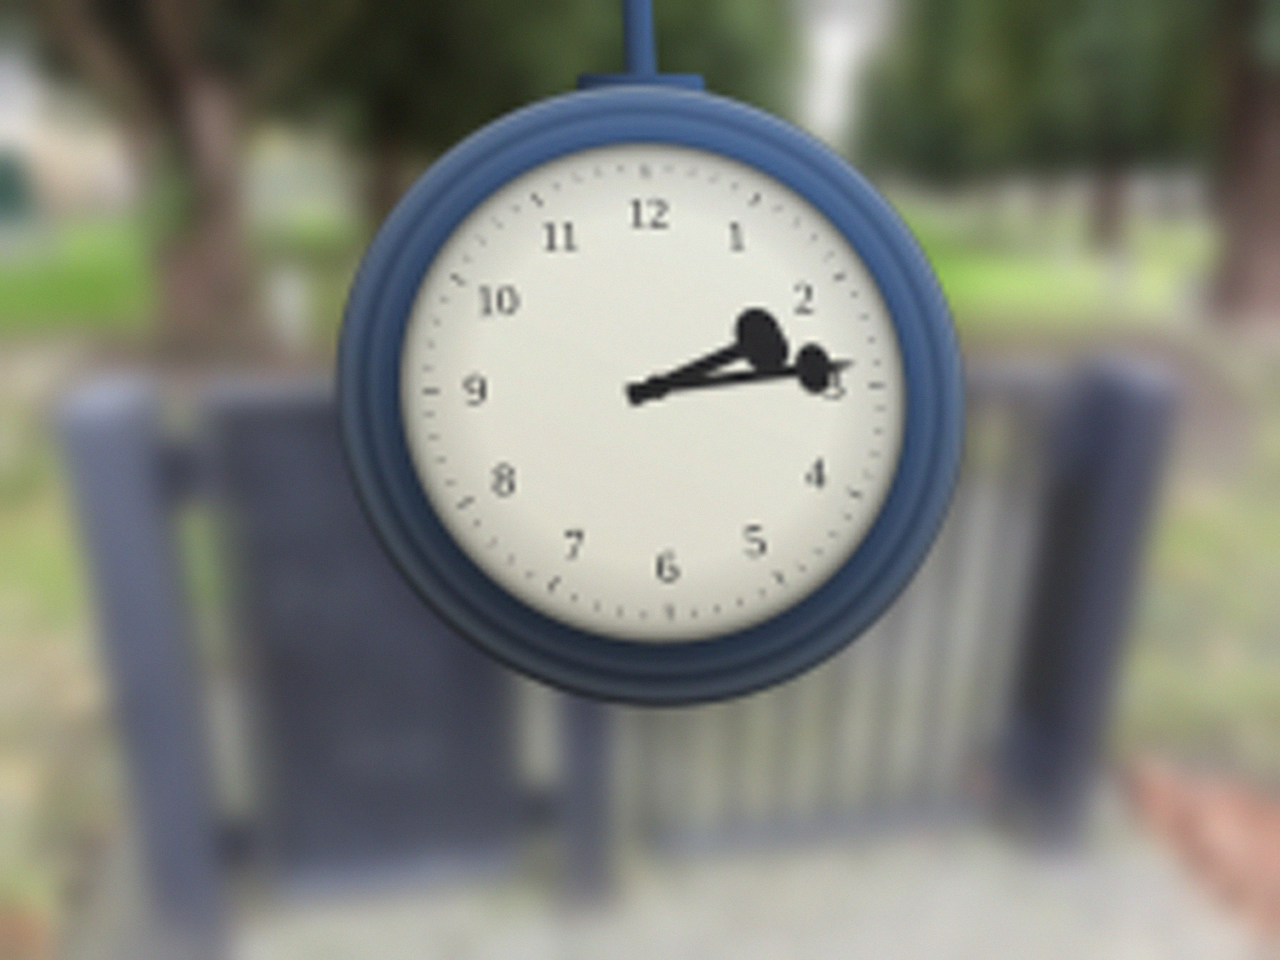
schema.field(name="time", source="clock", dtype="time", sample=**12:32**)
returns **2:14**
